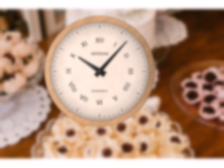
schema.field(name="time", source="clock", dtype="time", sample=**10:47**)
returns **10:07**
